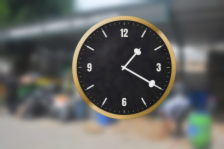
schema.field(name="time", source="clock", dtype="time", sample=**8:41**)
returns **1:20**
